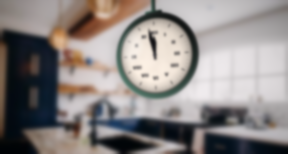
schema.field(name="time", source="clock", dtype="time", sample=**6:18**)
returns **11:58**
